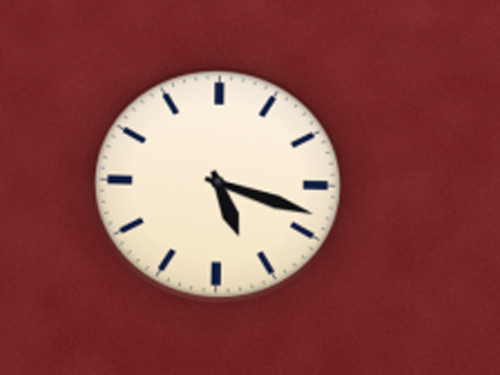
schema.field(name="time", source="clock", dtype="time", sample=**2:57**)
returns **5:18**
